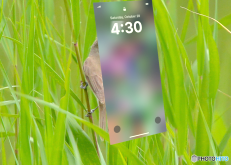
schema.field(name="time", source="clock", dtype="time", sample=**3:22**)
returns **4:30**
